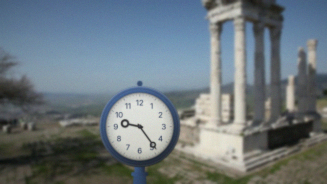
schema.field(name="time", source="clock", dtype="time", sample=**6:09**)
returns **9:24**
